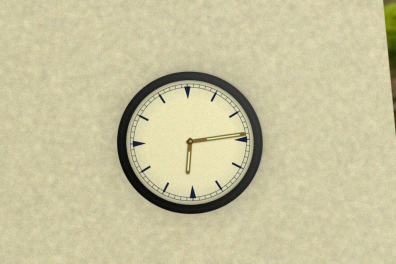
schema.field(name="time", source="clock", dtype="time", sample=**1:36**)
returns **6:14**
